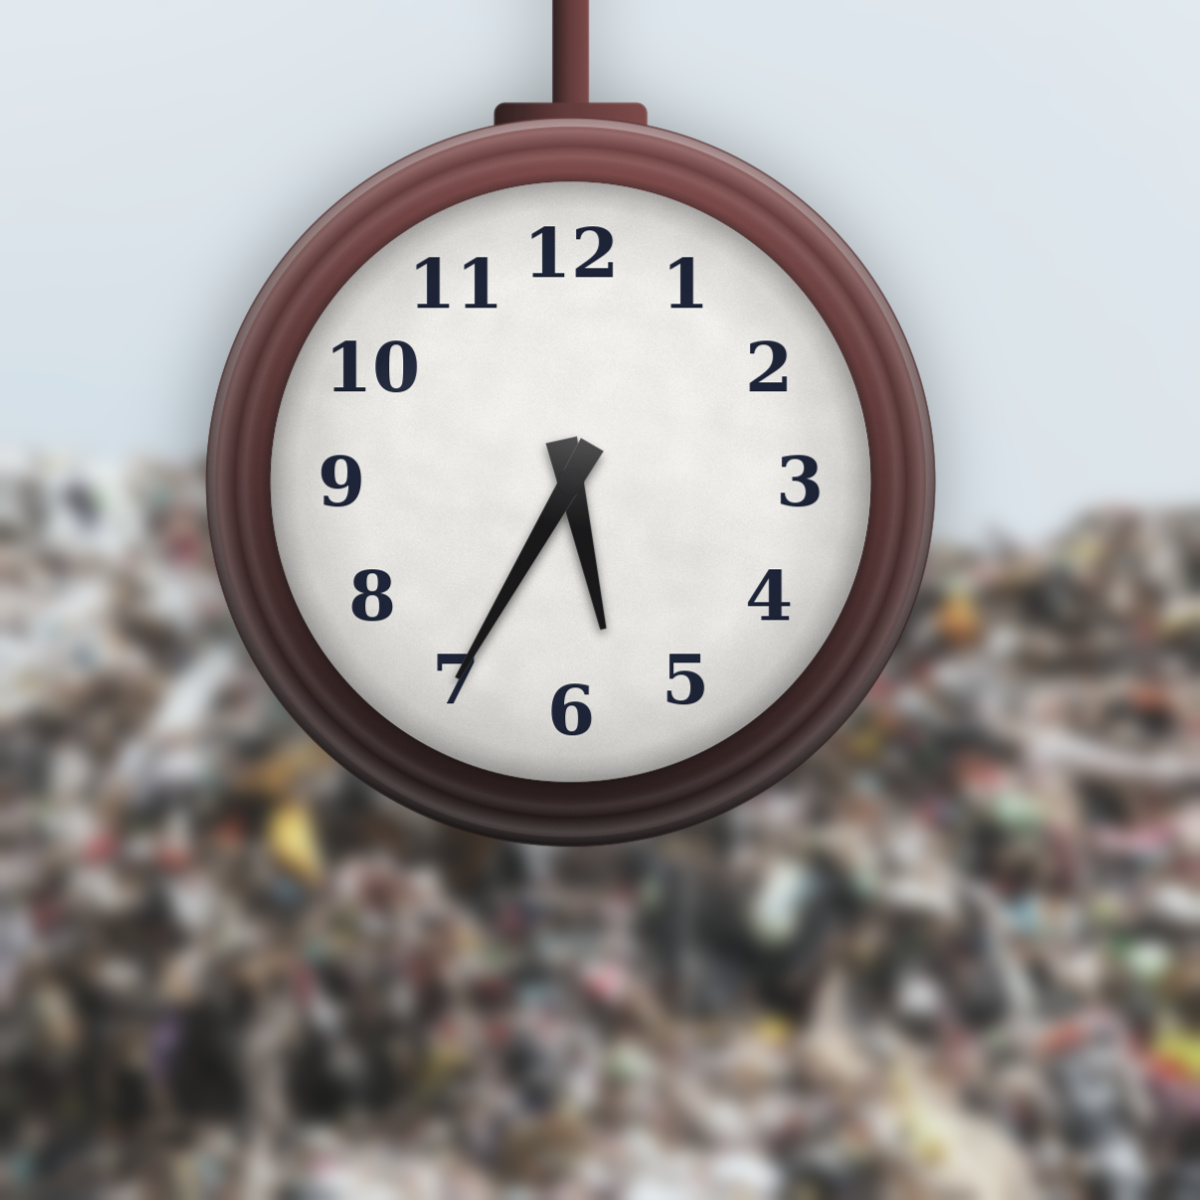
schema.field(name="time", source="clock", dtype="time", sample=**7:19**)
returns **5:35**
